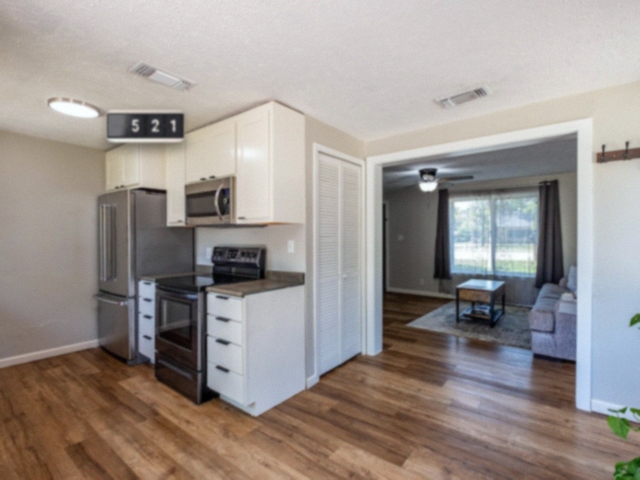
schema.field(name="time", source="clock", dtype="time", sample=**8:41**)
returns **5:21**
